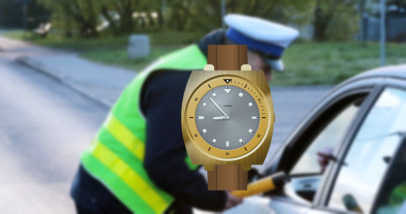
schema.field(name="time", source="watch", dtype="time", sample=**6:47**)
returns **8:53**
